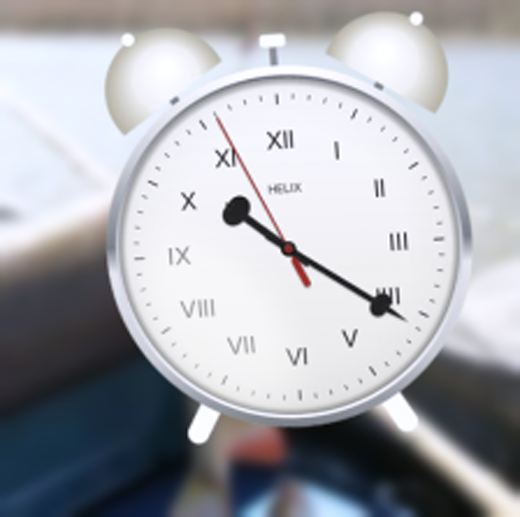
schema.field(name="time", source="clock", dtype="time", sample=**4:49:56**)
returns **10:20:56**
